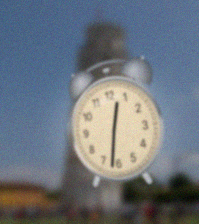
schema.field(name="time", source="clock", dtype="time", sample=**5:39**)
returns **12:32**
